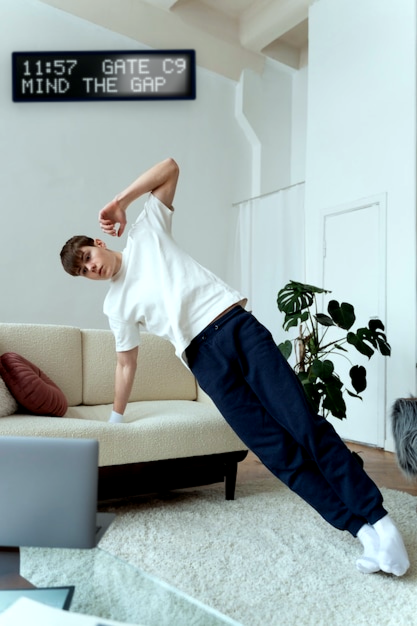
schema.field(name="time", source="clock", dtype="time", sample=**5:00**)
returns **11:57**
